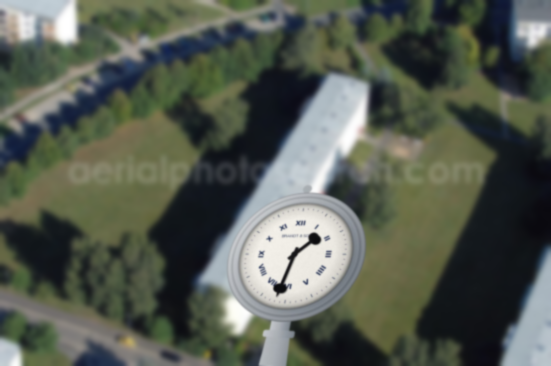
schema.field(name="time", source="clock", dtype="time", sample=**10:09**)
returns **1:32**
